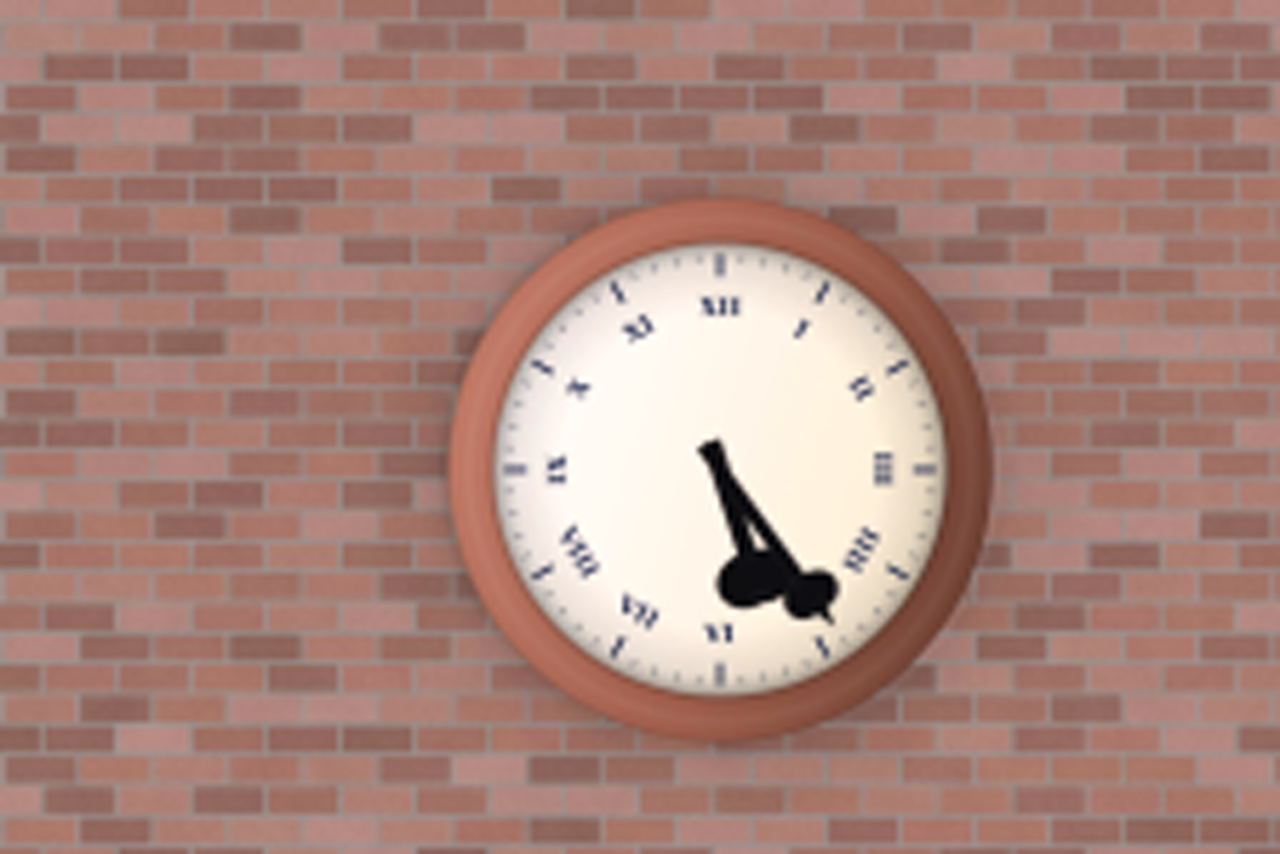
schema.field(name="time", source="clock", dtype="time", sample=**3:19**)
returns **5:24**
